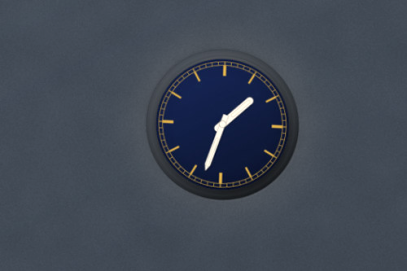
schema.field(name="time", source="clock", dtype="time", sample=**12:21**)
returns **1:33**
